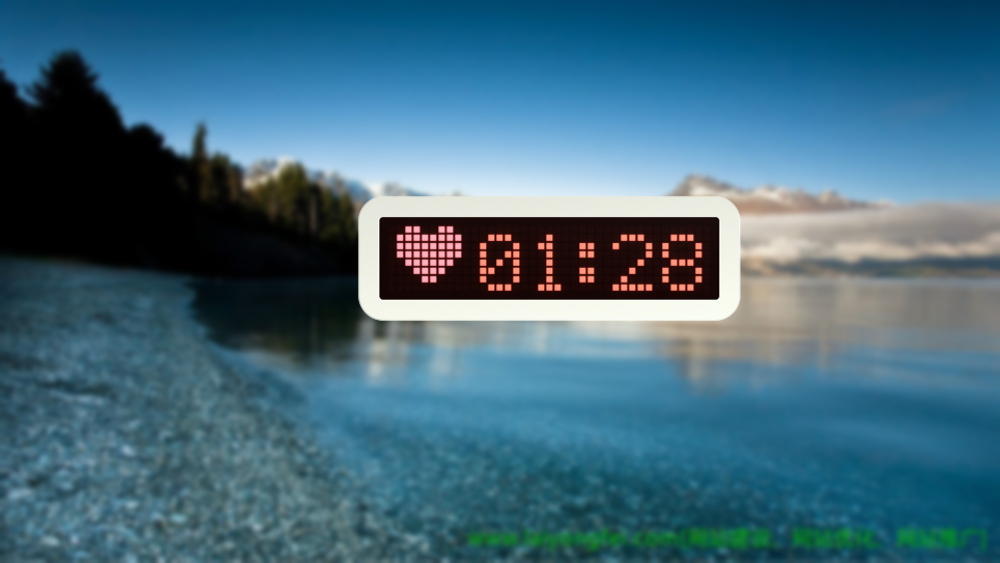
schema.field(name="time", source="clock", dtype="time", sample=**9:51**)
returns **1:28**
